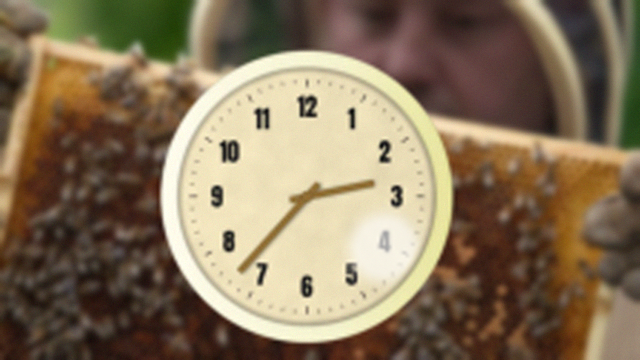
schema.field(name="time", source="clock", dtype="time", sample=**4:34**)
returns **2:37**
